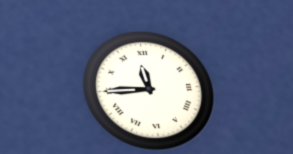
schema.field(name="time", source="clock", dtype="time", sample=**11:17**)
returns **11:45**
